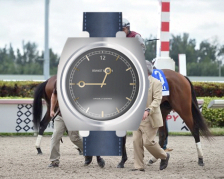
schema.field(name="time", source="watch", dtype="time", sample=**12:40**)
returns **12:45**
